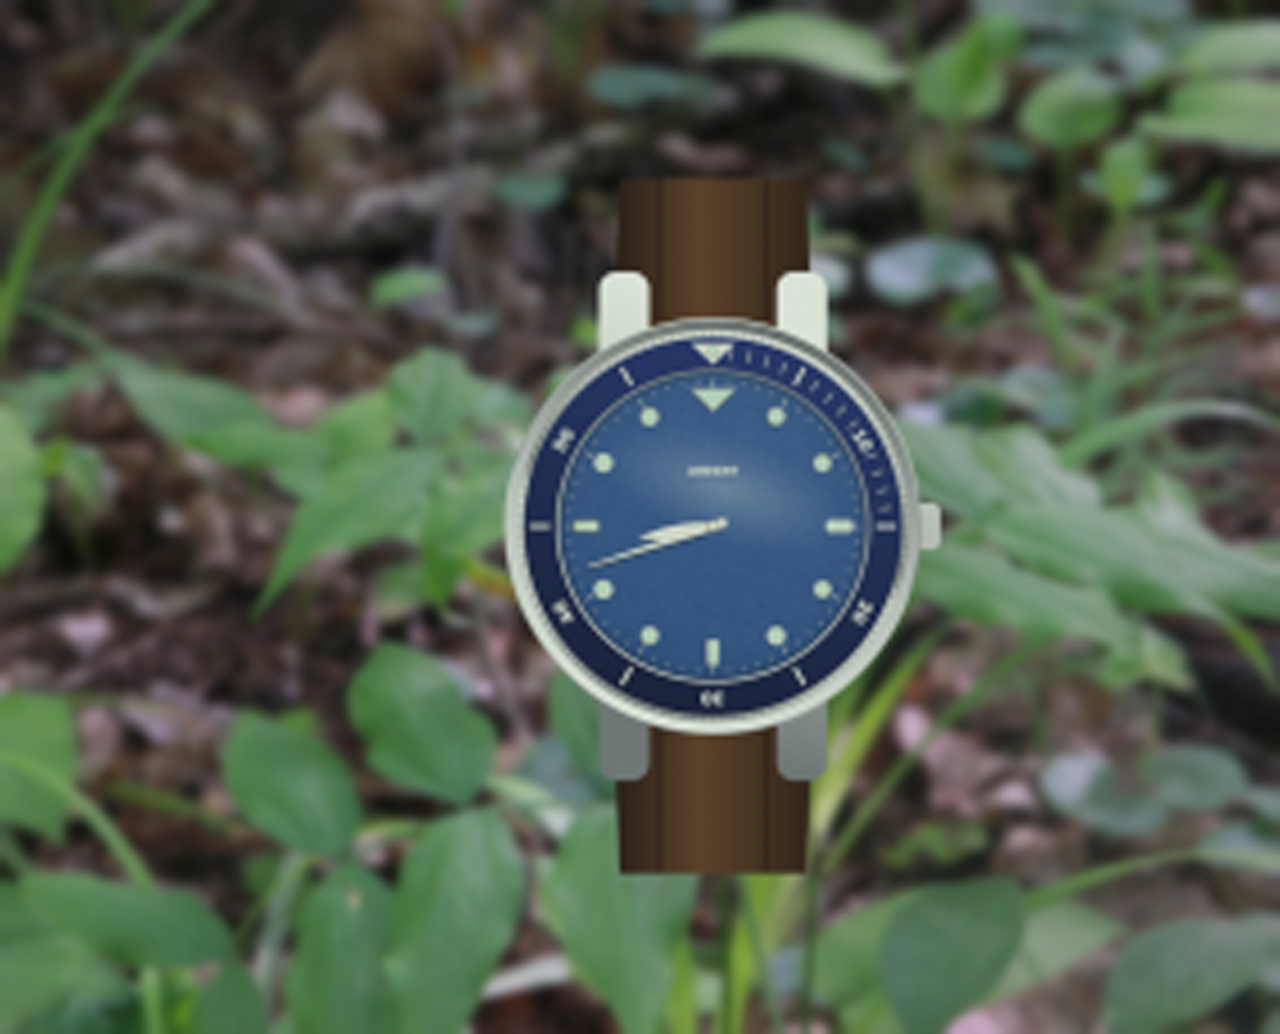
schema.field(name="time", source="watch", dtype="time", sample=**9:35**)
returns **8:42**
